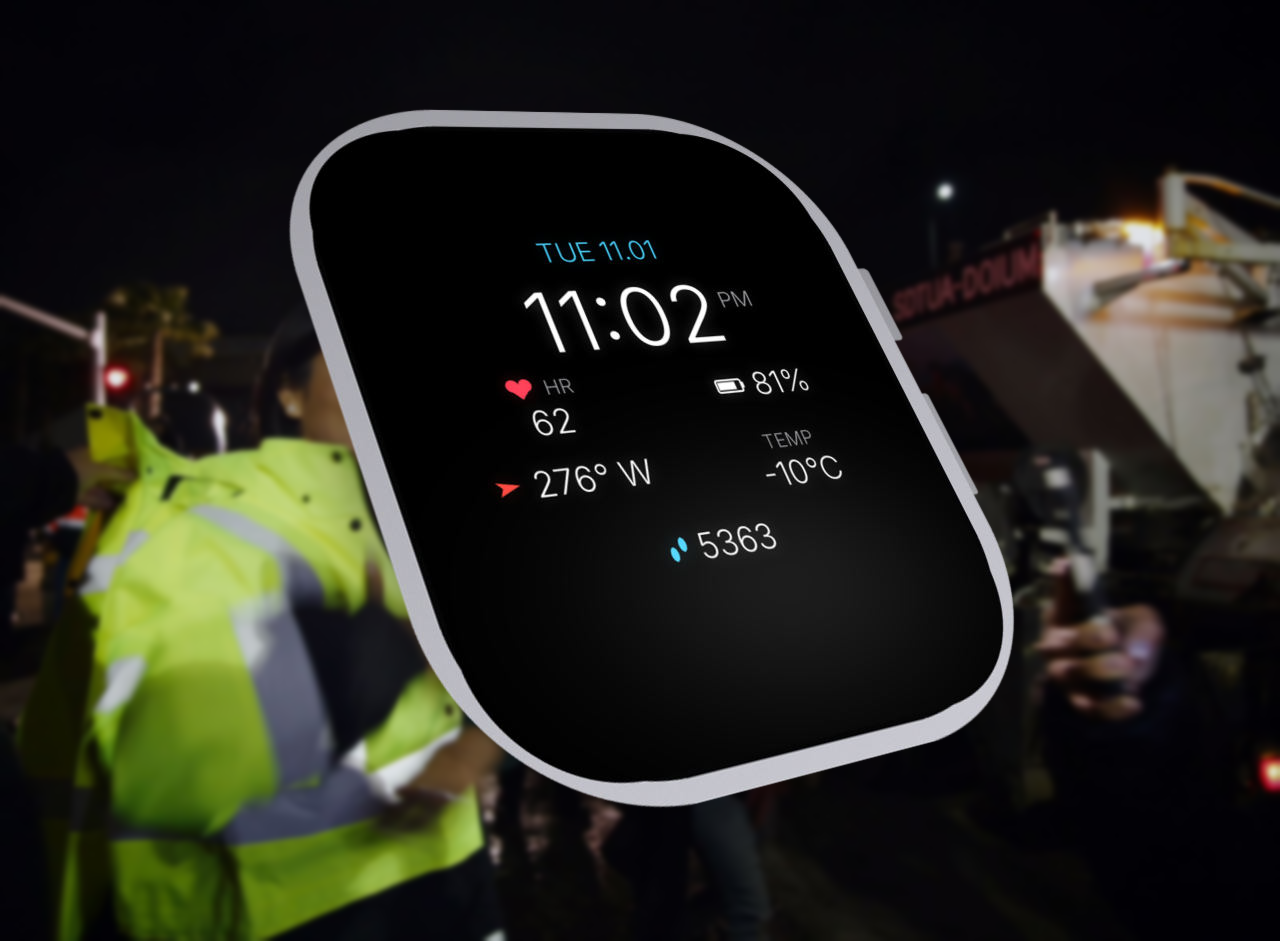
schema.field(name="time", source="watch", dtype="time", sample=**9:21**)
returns **11:02**
